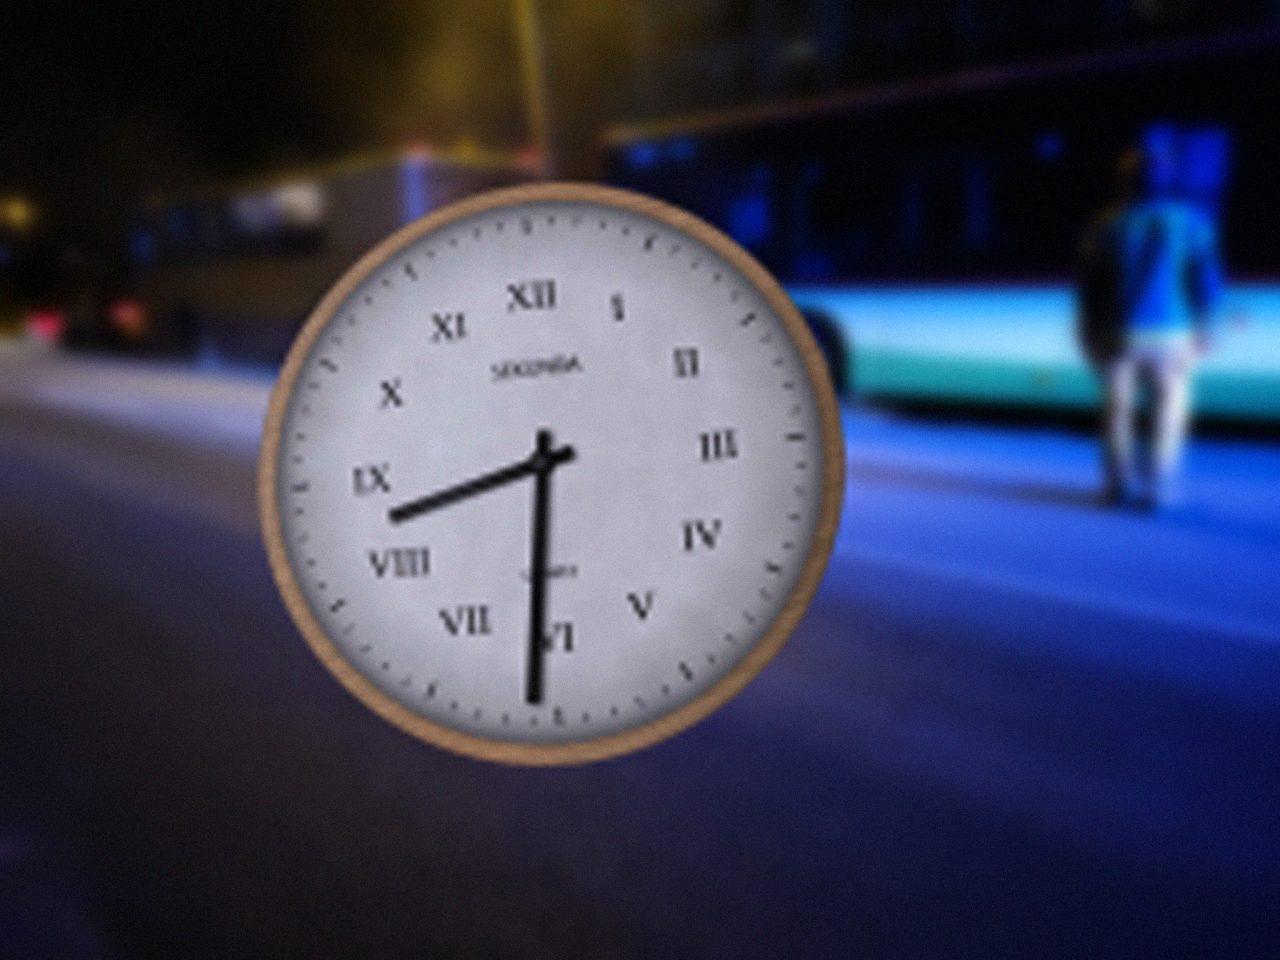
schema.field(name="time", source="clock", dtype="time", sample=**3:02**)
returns **8:31**
